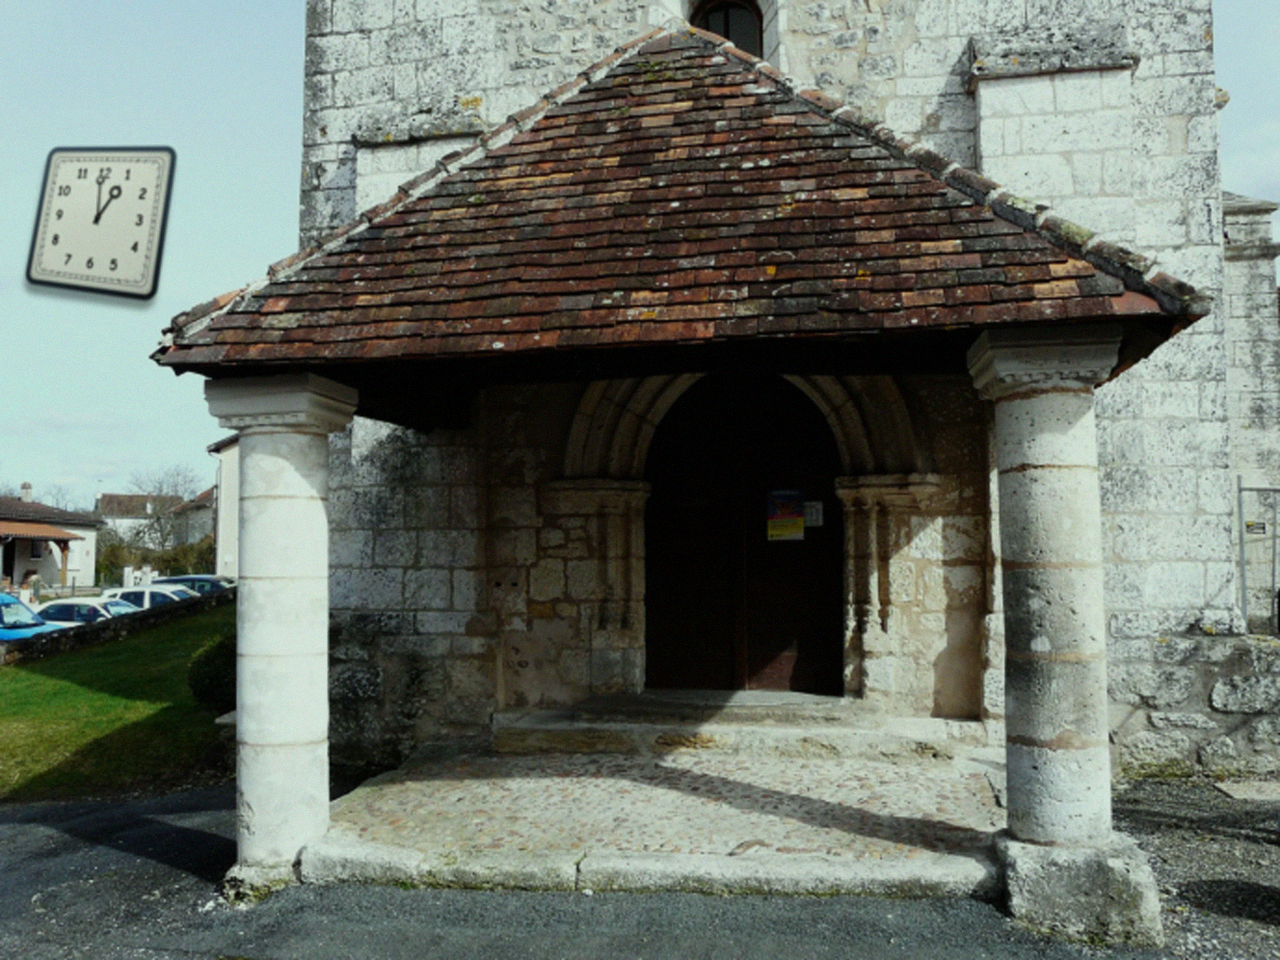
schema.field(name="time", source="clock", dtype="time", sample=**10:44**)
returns **12:59**
